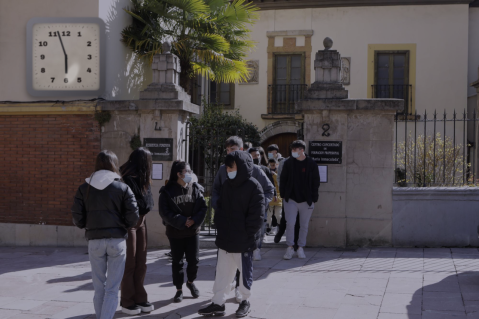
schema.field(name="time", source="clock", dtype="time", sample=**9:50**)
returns **5:57**
